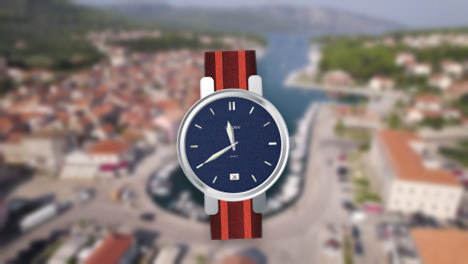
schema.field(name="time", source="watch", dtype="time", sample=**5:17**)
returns **11:40**
